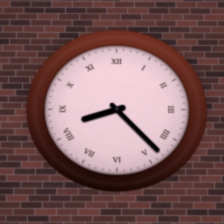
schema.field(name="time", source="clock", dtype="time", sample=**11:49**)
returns **8:23**
